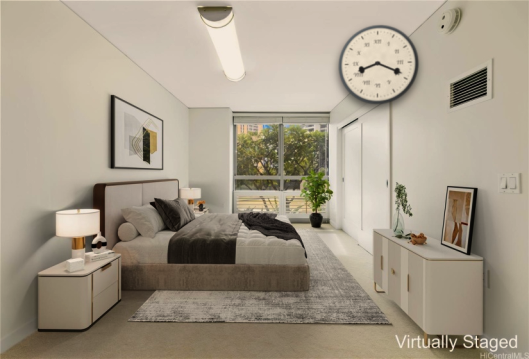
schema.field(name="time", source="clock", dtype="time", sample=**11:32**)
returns **8:19**
